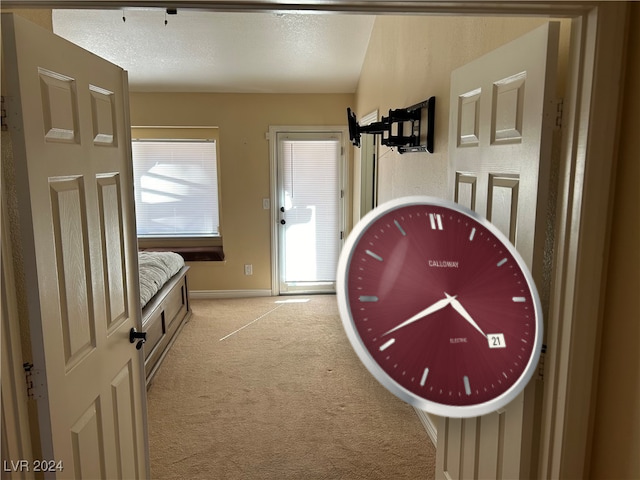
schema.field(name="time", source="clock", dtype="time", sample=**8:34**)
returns **4:41**
